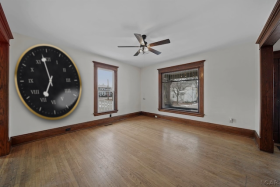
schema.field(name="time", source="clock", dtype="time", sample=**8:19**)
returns **6:58**
